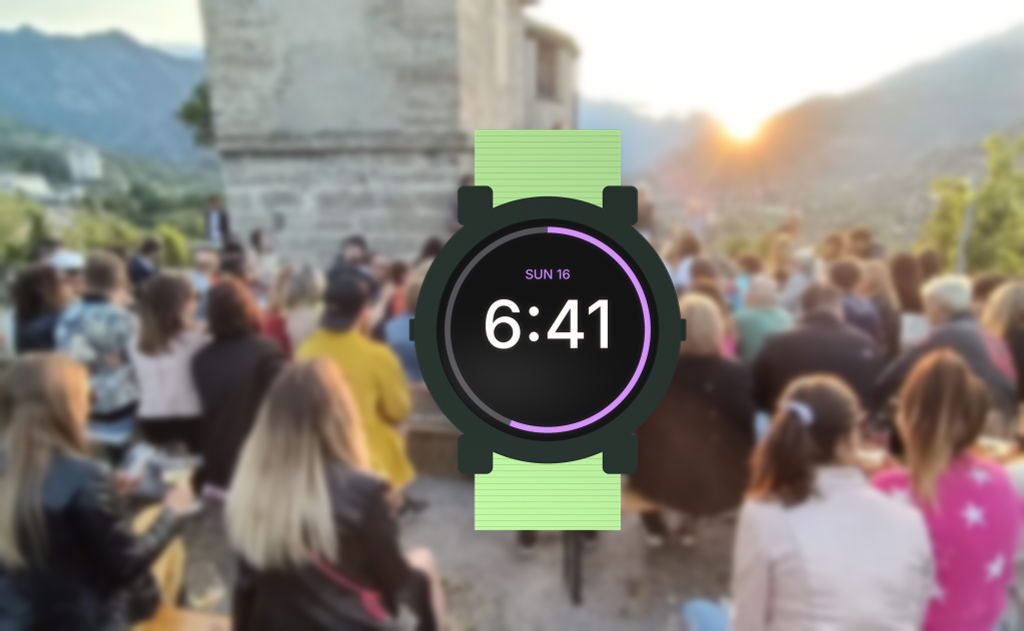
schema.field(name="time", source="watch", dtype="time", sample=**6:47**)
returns **6:41**
